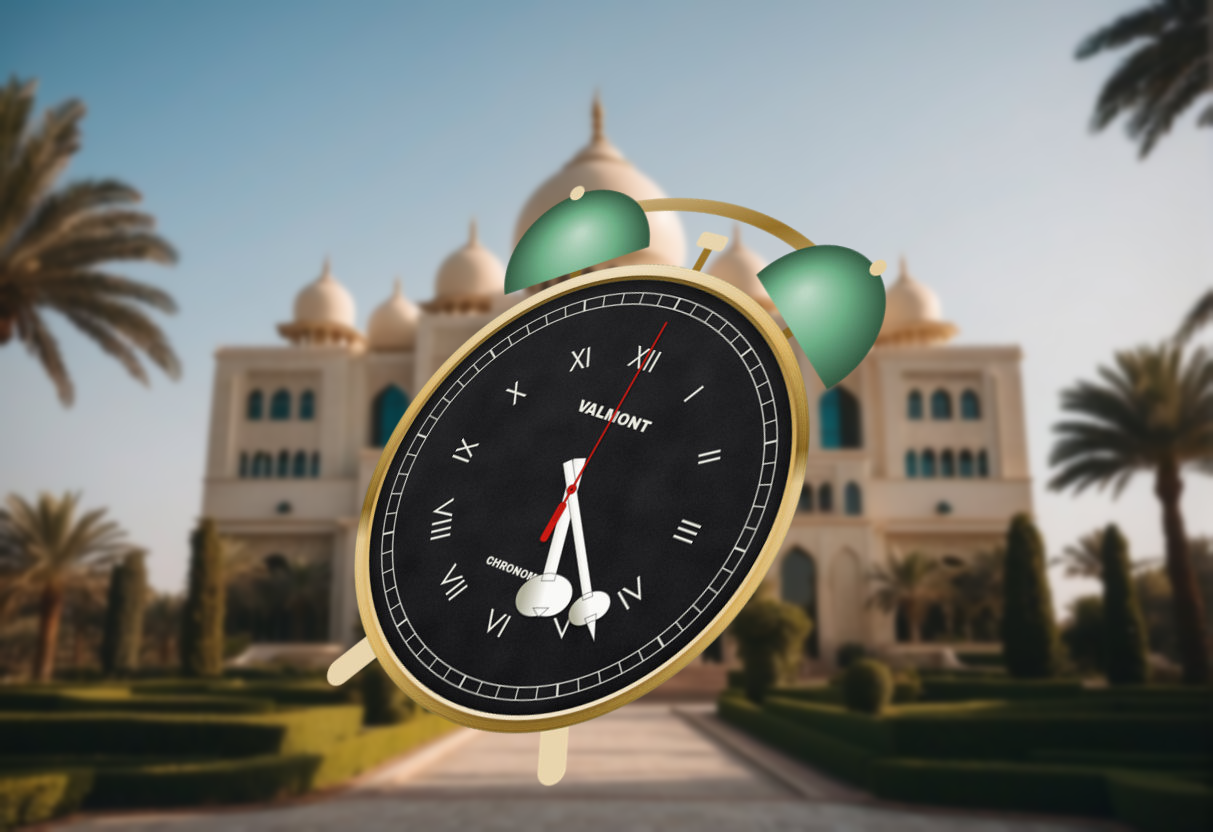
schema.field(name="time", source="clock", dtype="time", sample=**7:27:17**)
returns **5:23:00**
